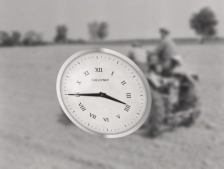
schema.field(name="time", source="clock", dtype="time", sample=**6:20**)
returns **3:45**
